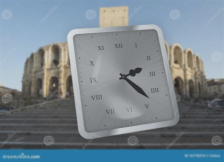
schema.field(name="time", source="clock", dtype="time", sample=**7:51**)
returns **2:23**
